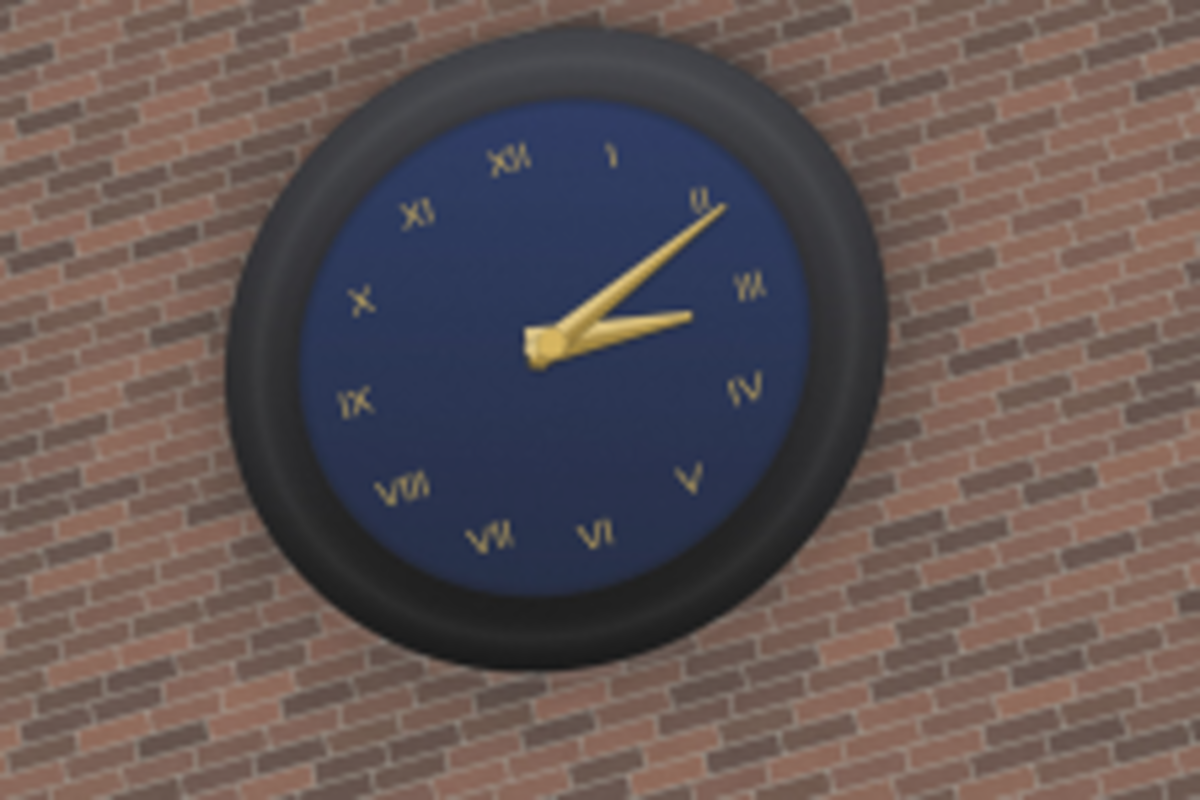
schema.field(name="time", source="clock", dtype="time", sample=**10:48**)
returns **3:11**
